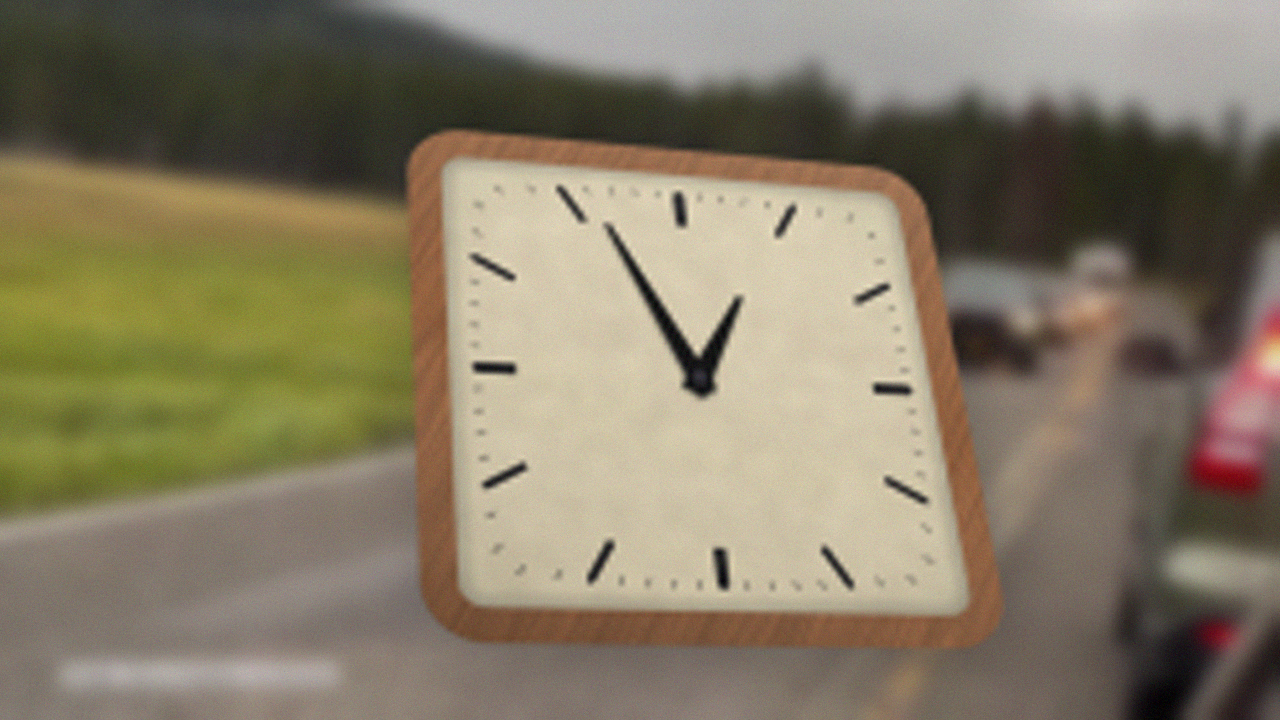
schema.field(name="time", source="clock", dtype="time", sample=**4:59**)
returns **12:56**
